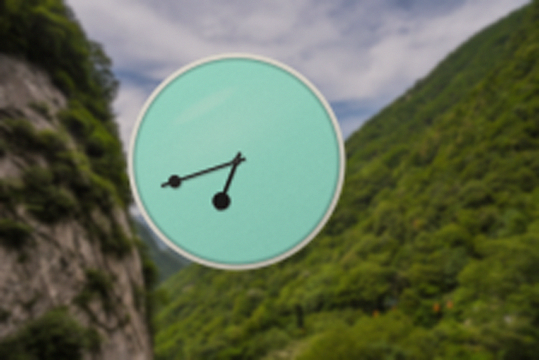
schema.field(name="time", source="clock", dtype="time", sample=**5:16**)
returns **6:42**
